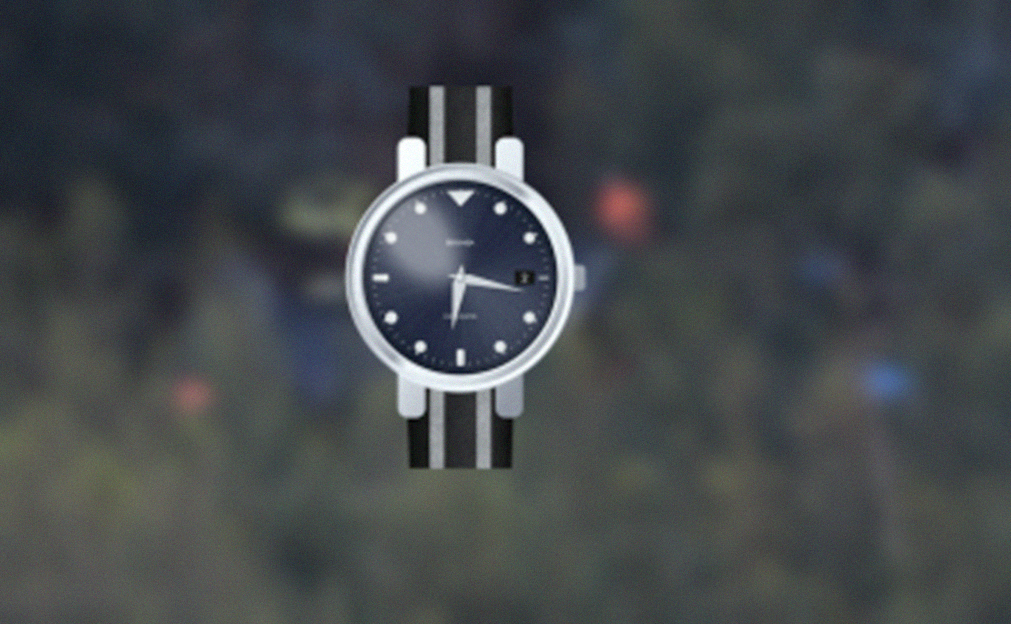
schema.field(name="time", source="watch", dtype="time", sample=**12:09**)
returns **6:17**
